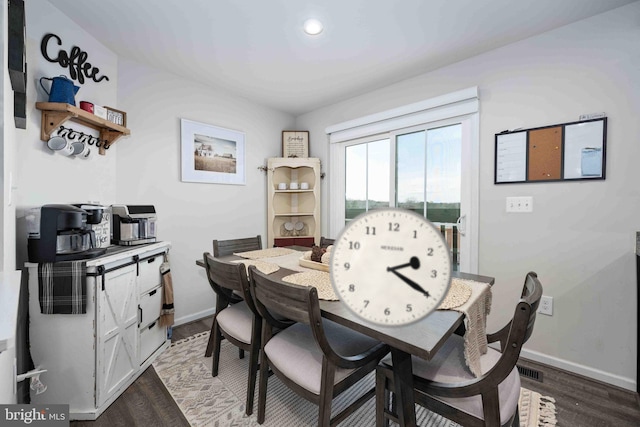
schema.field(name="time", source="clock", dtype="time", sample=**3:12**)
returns **2:20**
